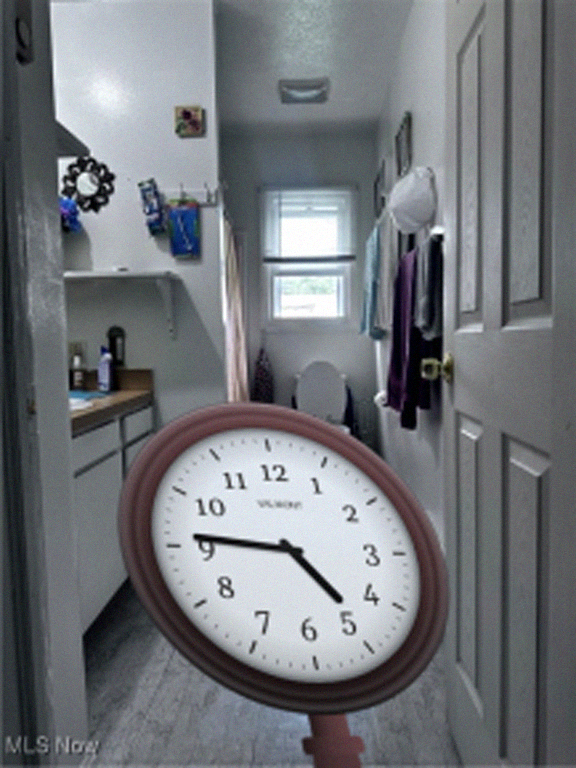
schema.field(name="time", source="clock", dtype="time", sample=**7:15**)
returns **4:46**
